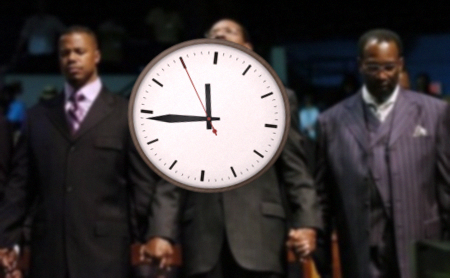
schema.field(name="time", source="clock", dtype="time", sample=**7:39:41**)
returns **11:43:55**
